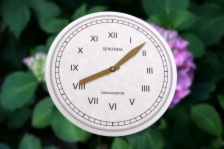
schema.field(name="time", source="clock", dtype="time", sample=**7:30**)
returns **8:08**
